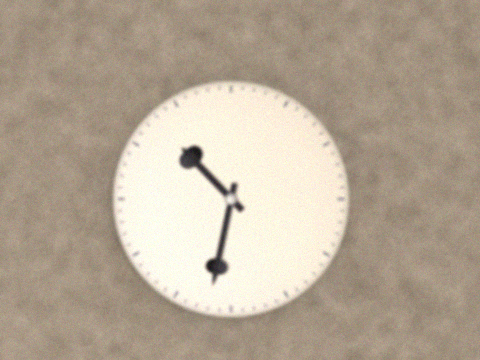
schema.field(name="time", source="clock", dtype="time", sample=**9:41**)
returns **10:32**
